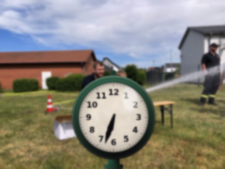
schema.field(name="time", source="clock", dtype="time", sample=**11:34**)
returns **6:33**
